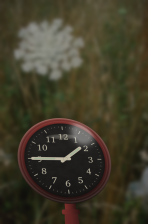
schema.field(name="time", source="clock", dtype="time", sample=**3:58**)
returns **1:45**
